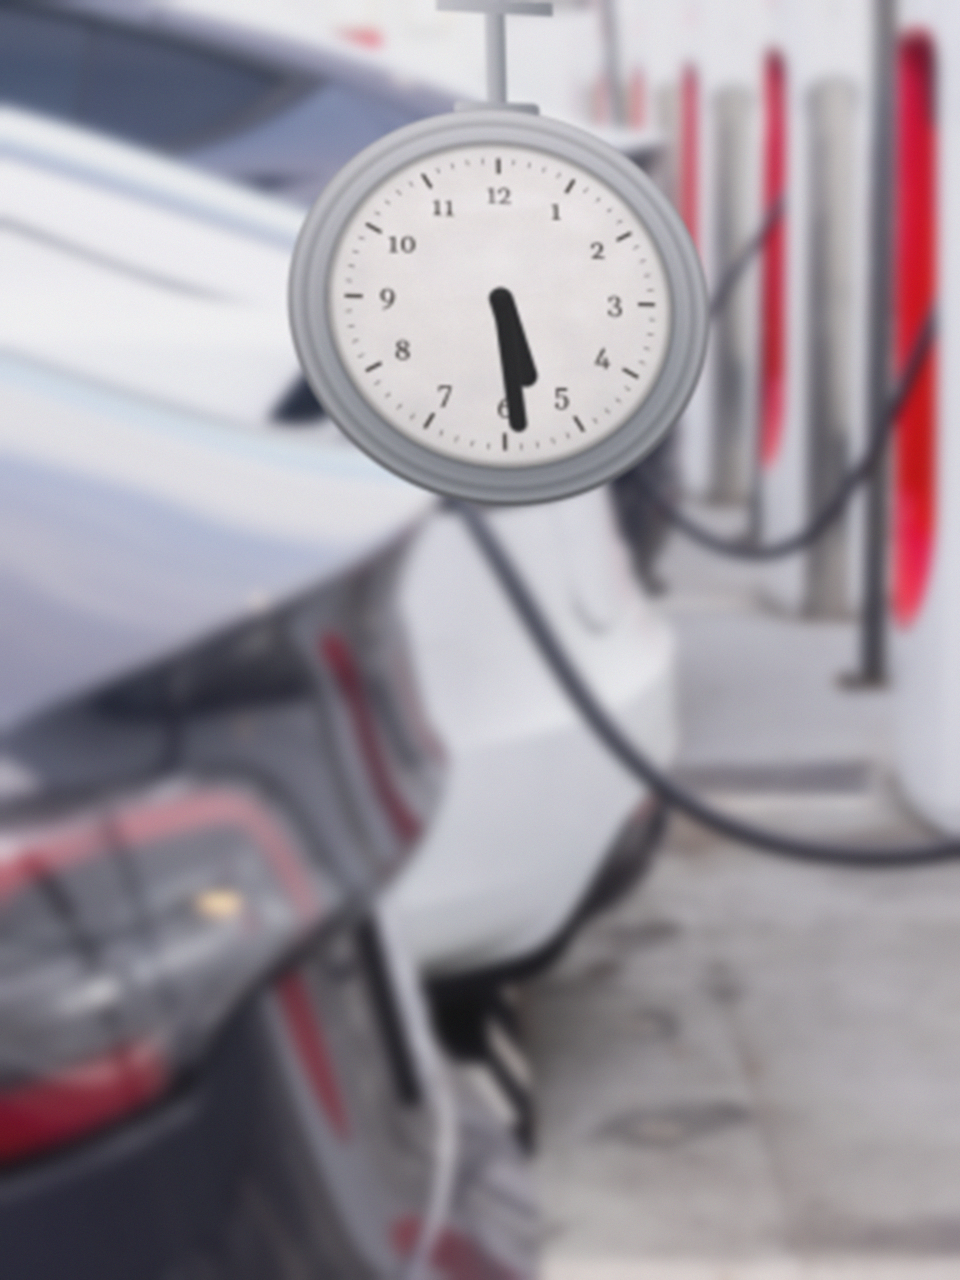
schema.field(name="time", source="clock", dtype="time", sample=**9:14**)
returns **5:29**
